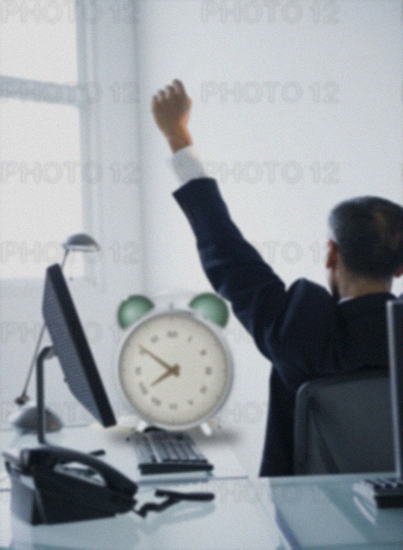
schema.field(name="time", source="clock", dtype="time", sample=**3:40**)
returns **7:51**
